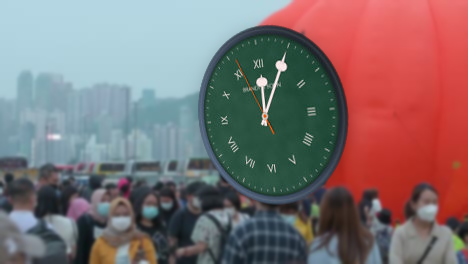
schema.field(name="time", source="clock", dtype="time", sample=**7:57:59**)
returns **12:04:56**
